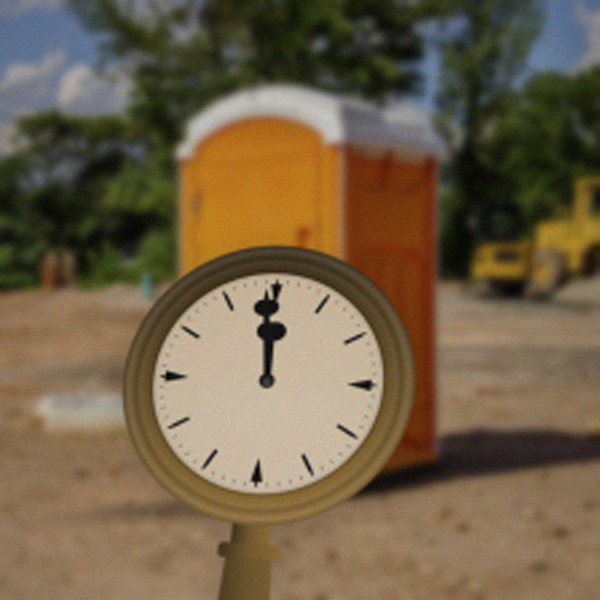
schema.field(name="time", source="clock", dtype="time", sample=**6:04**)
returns **11:59**
